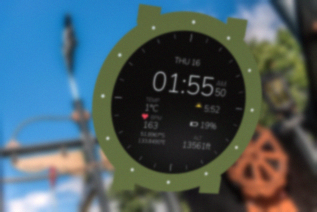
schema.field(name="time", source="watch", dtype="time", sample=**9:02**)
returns **1:55**
